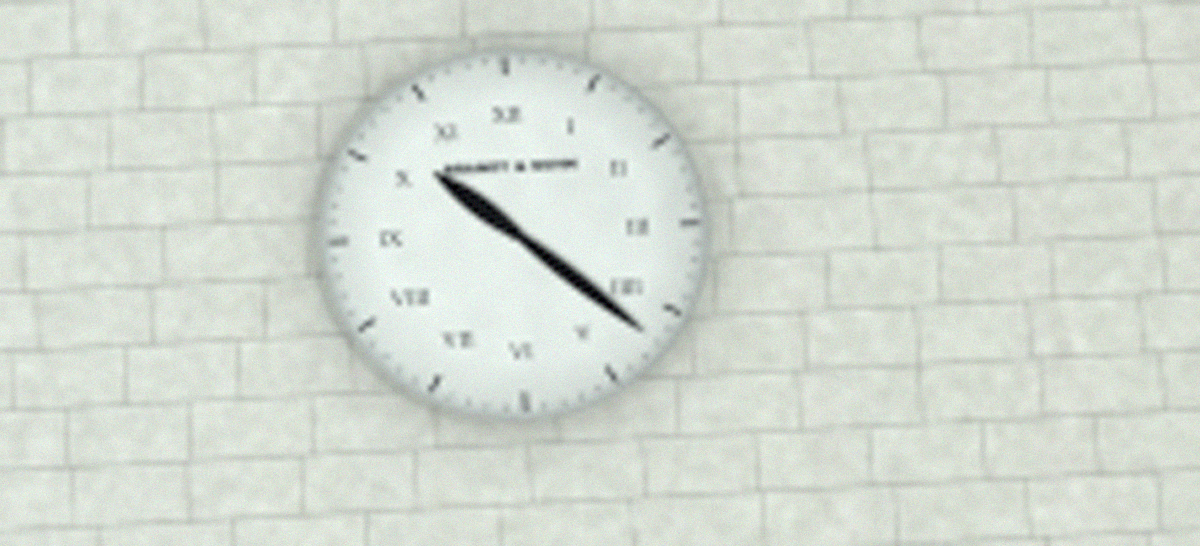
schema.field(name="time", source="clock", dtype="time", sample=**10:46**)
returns **10:22**
